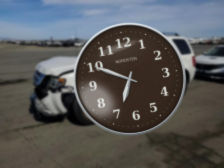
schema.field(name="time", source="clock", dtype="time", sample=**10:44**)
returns **6:50**
